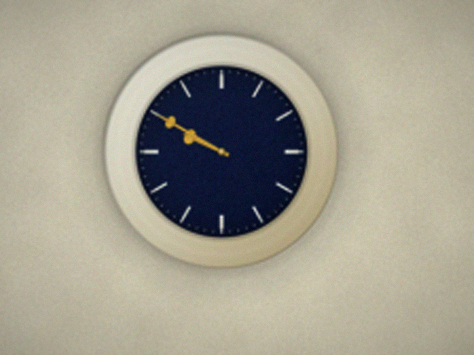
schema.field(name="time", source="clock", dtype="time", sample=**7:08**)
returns **9:50**
